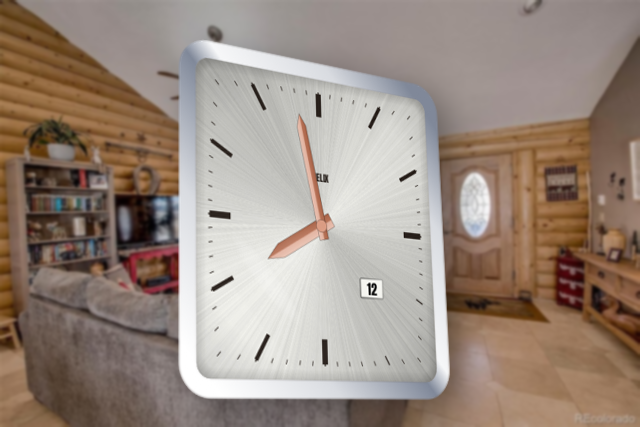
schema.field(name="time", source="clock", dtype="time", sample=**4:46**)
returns **7:58**
